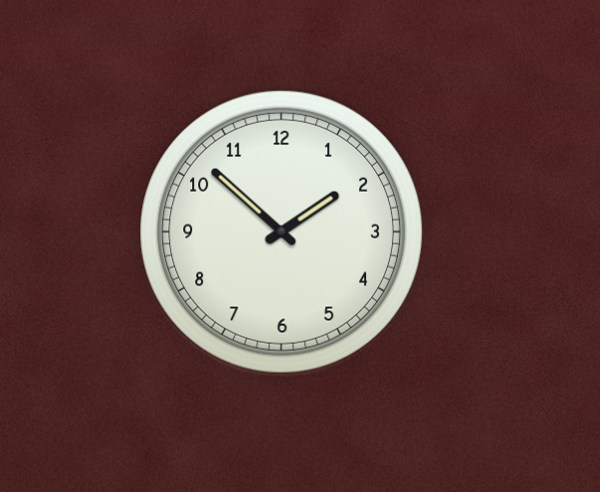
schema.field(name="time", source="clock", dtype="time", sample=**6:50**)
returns **1:52**
